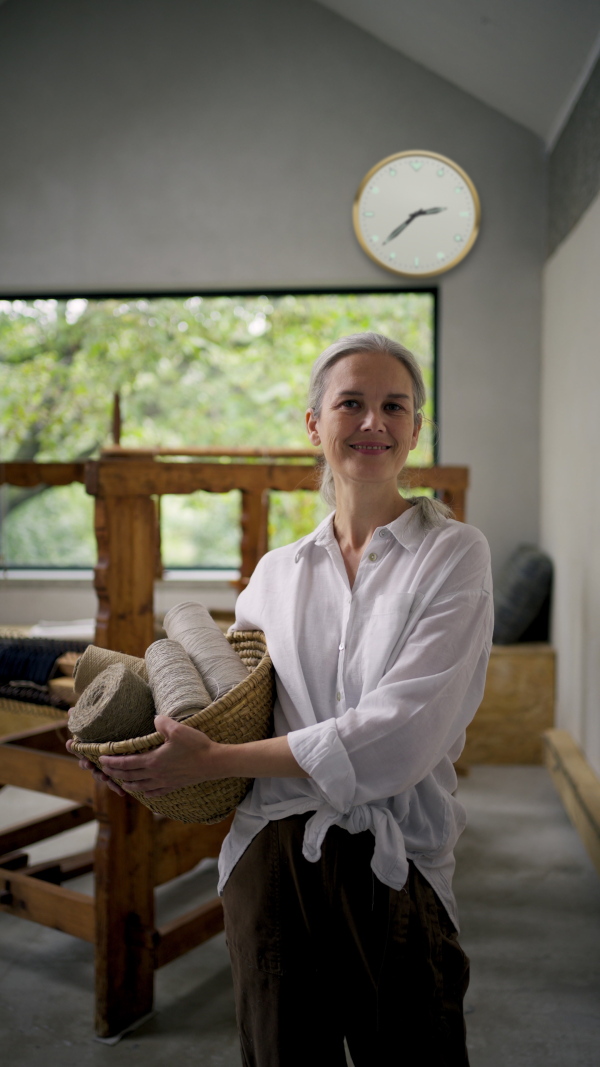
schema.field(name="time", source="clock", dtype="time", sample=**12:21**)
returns **2:38**
